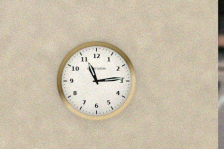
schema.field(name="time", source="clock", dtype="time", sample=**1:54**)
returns **11:14**
